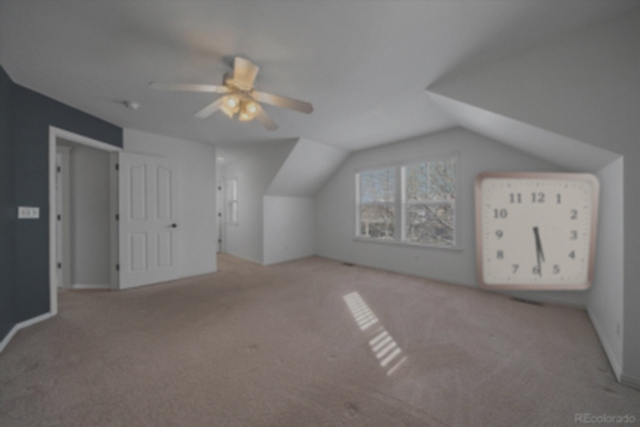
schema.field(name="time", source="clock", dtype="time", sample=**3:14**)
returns **5:29**
